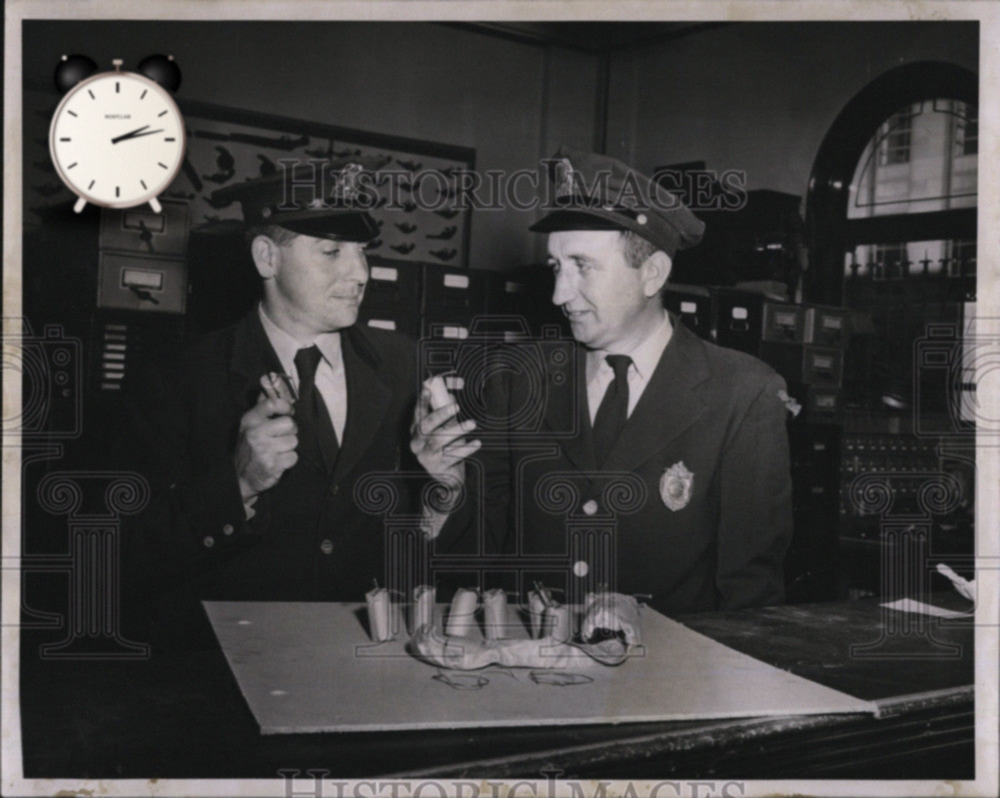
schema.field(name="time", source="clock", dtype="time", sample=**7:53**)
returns **2:13**
